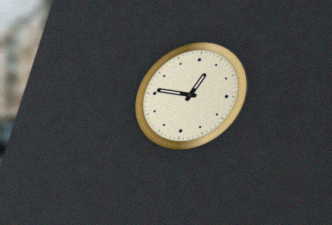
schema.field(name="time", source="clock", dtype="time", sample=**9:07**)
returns **12:46**
